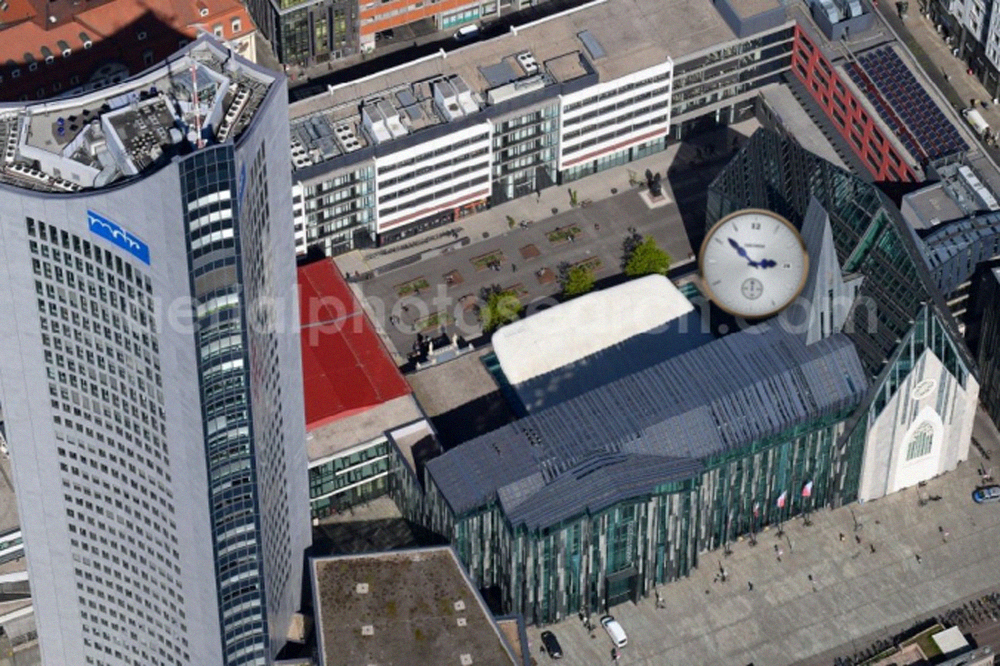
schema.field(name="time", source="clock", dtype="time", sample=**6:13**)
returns **2:52**
